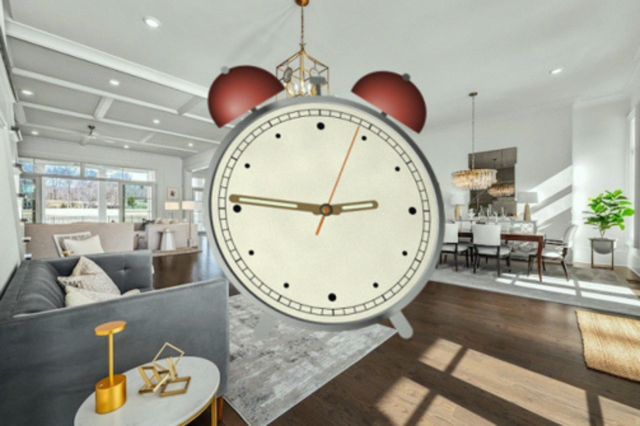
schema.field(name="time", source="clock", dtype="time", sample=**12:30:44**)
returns **2:46:04**
